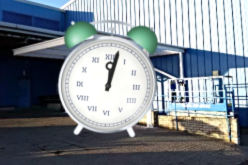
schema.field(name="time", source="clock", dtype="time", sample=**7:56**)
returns **12:02**
